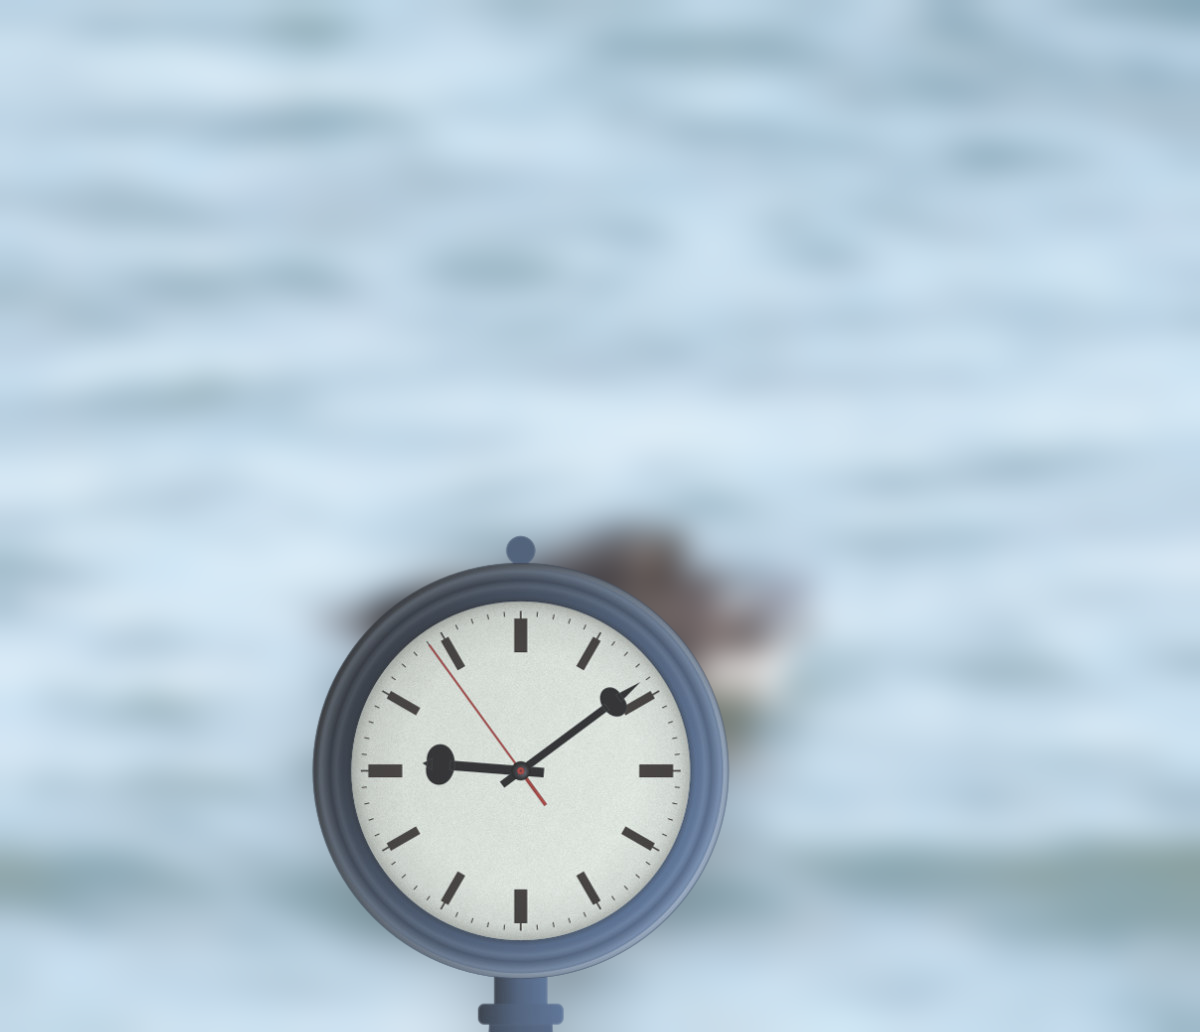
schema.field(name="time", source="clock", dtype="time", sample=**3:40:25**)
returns **9:08:54**
